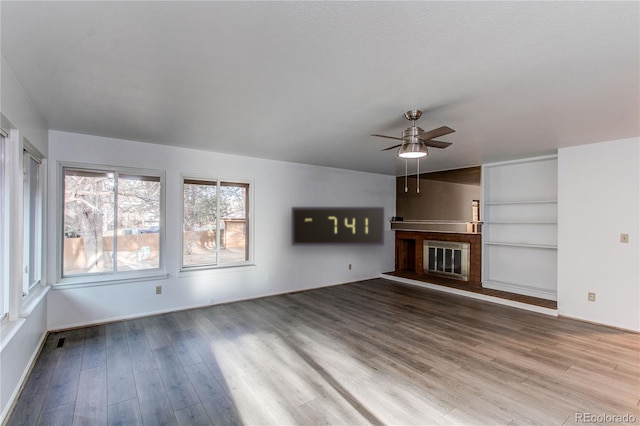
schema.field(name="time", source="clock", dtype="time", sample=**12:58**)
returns **7:41**
